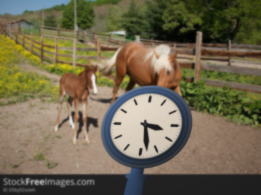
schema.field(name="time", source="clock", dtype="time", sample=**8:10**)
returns **3:28**
